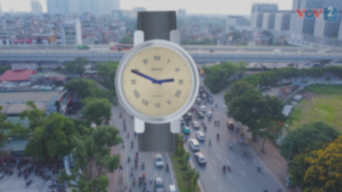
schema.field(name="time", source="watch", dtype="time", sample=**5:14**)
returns **2:49**
